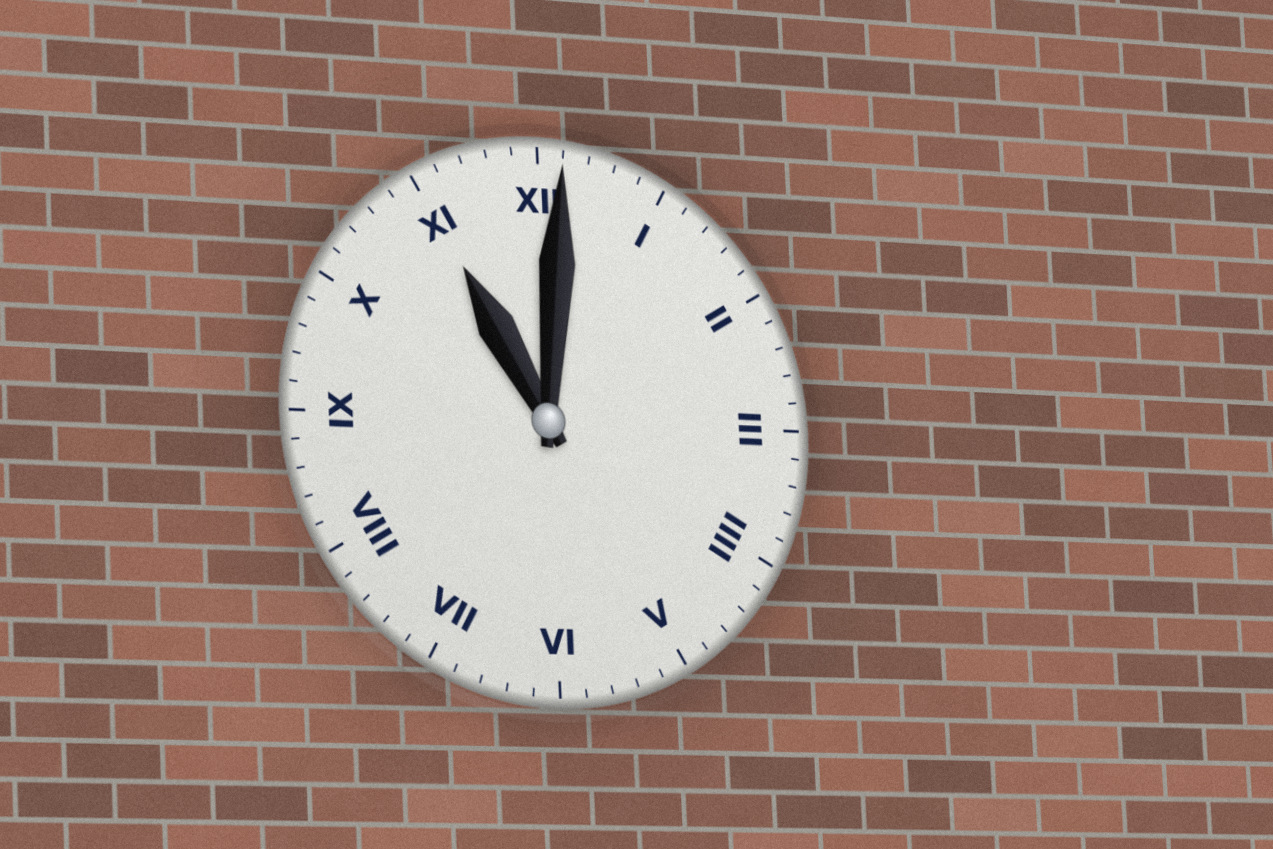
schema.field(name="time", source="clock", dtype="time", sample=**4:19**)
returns **11:01**
